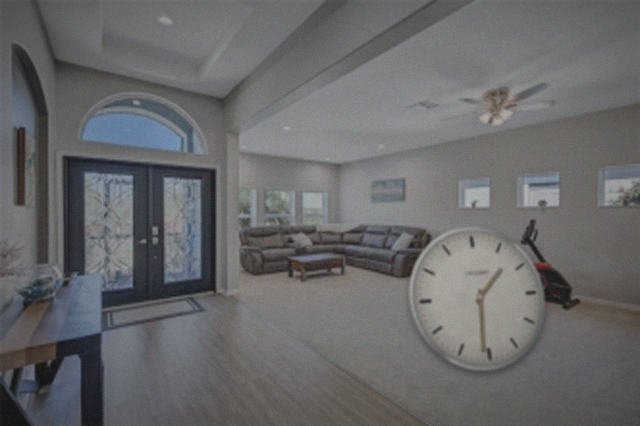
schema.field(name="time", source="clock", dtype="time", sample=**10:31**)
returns **1:31**
